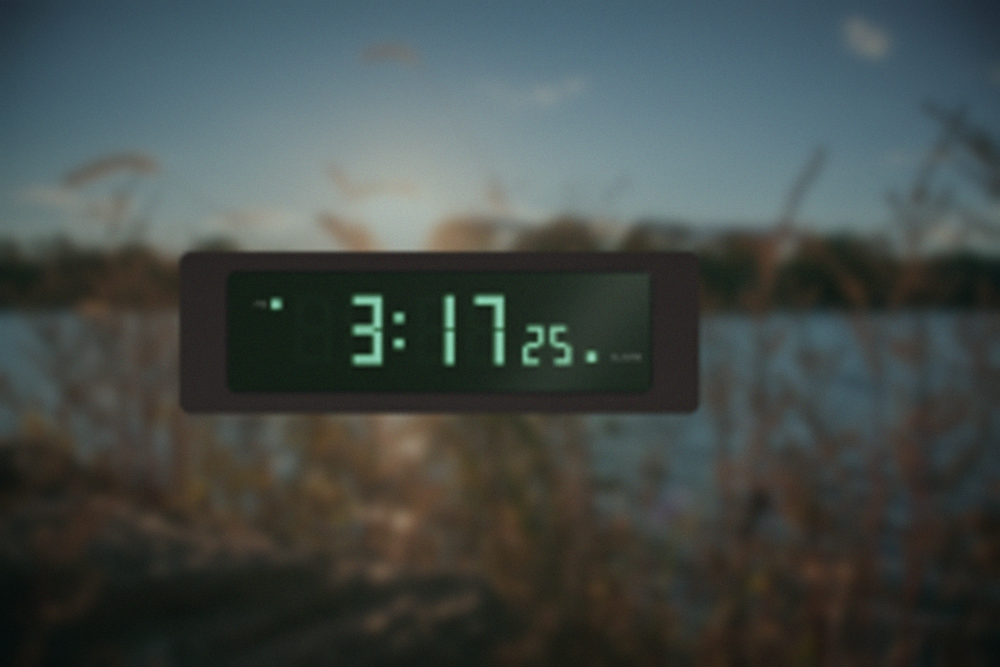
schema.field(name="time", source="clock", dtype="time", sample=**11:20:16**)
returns **3:17:25**
